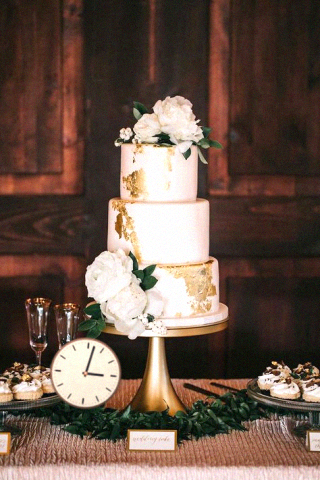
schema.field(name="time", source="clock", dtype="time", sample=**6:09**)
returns **3:02**
